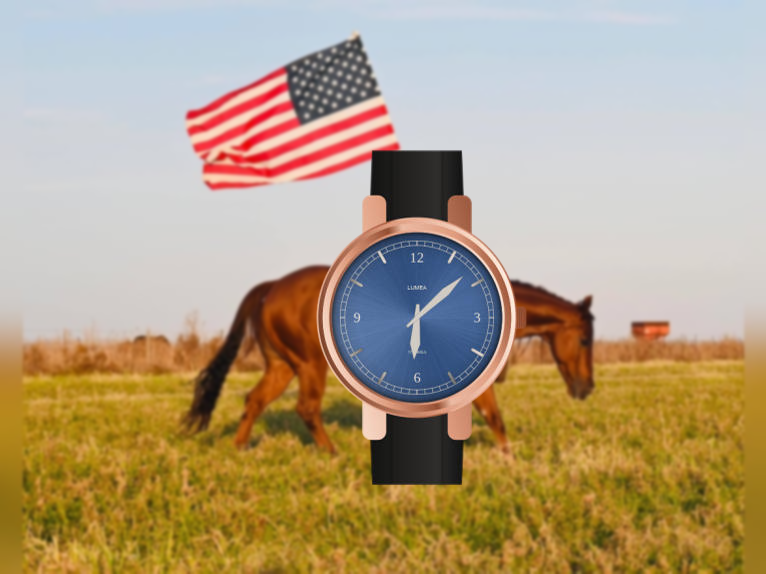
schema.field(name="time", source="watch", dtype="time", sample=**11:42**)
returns **6:08**
